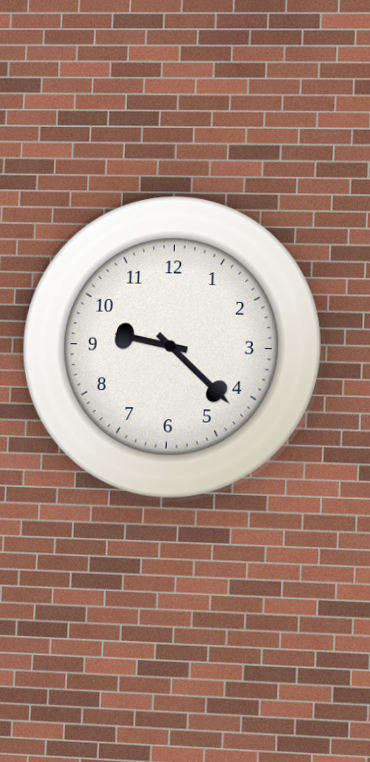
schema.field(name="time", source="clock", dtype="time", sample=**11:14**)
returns **9:22**
